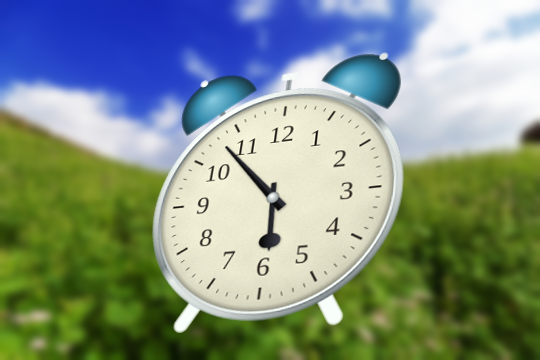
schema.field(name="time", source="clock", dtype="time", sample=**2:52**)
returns **5:53**
